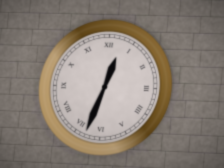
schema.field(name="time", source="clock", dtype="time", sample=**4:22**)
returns **12:33**
